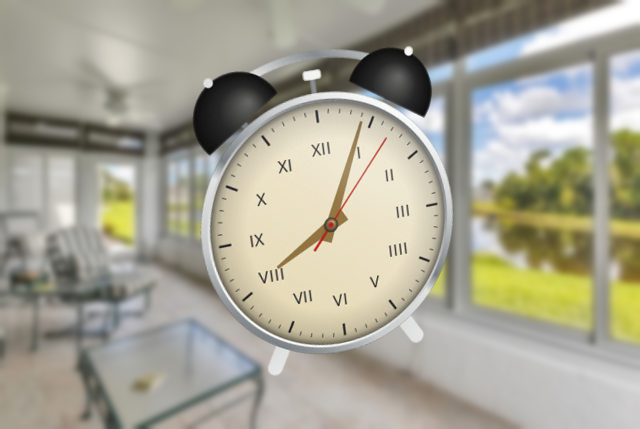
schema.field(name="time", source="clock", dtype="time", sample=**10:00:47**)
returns **8:04:07**
